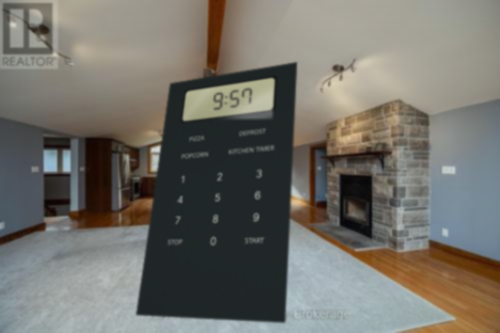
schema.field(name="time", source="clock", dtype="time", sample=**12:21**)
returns **9:57**
